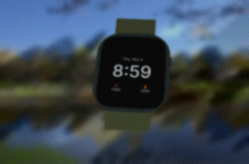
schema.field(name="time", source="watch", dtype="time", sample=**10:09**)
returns **8:59**
